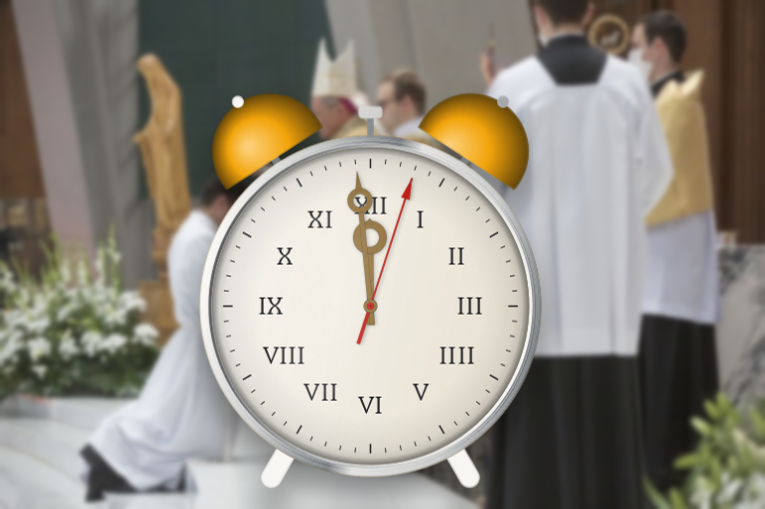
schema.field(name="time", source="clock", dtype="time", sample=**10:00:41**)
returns **11:59:03**
